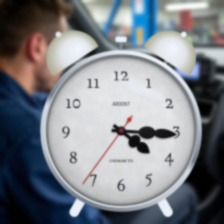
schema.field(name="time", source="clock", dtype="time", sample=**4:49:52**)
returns **4:15:36**
